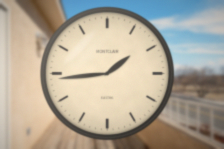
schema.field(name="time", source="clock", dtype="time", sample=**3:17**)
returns **1:44**
